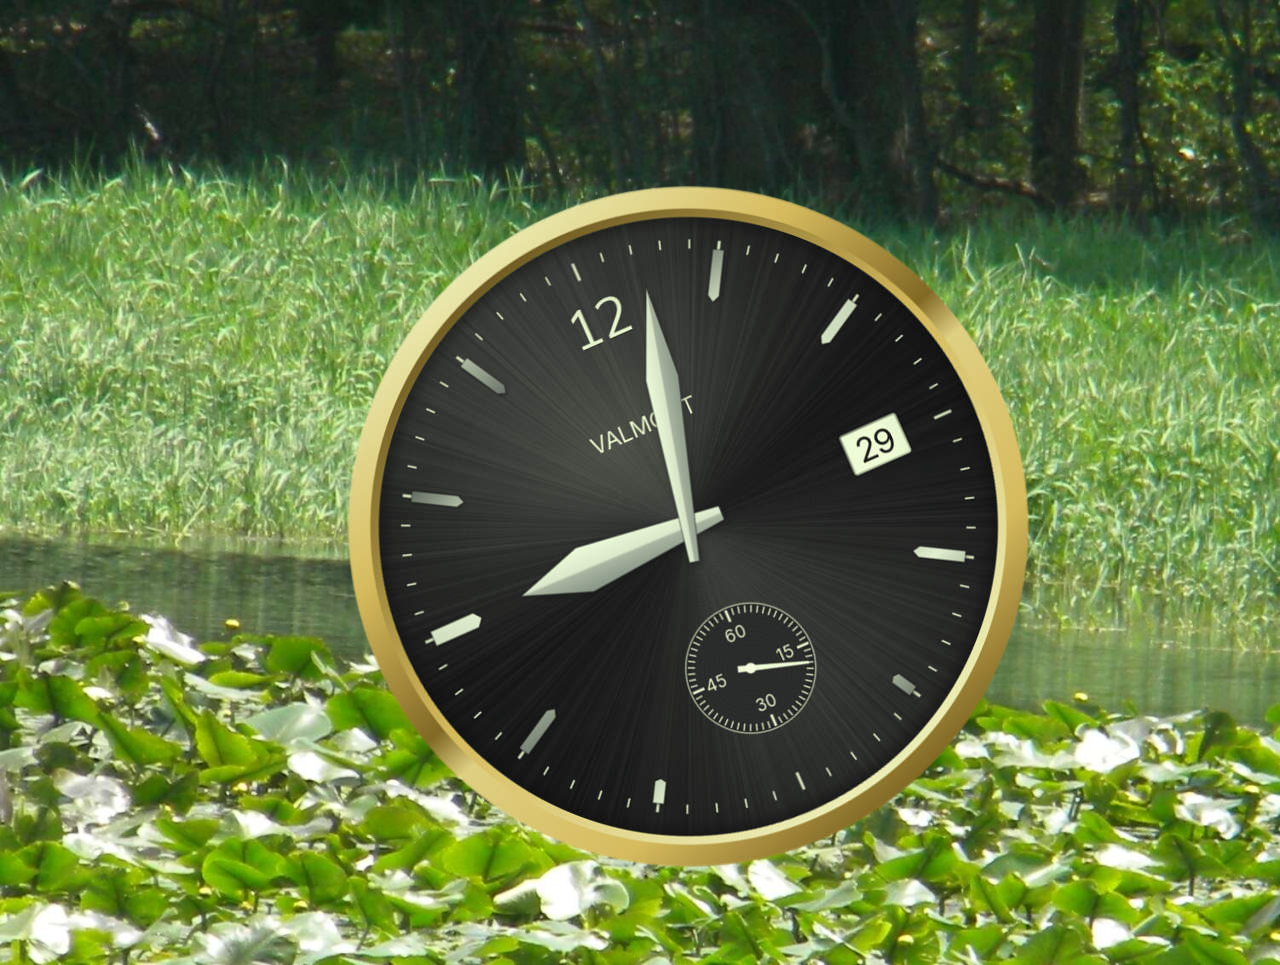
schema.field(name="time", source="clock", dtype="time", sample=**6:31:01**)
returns **9:02:18**
